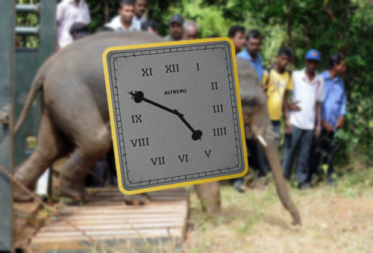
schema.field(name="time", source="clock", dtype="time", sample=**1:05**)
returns **4:50**
